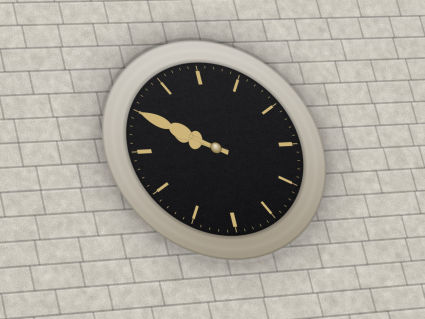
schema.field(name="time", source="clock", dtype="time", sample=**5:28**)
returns **9:50**
